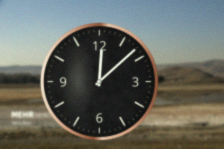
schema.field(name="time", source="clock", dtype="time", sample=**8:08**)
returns **12:08**
